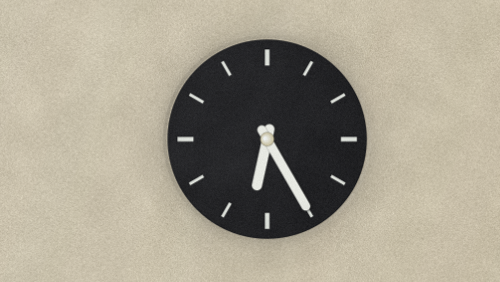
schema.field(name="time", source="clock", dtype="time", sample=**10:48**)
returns **6:25**
